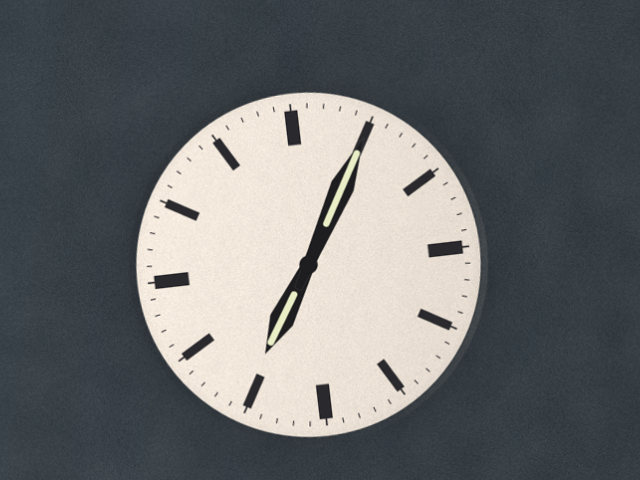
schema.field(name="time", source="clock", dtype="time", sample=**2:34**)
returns **7:05**
